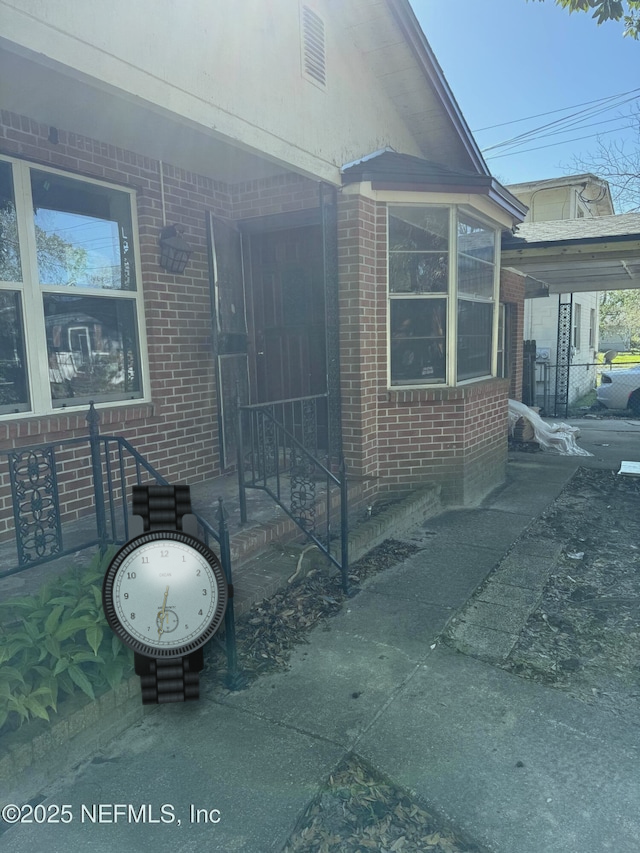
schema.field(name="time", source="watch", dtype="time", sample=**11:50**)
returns **6:32**
